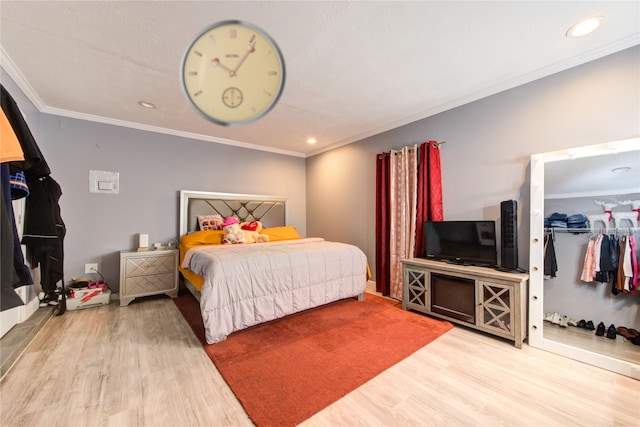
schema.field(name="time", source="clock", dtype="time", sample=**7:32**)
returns **10:06**
